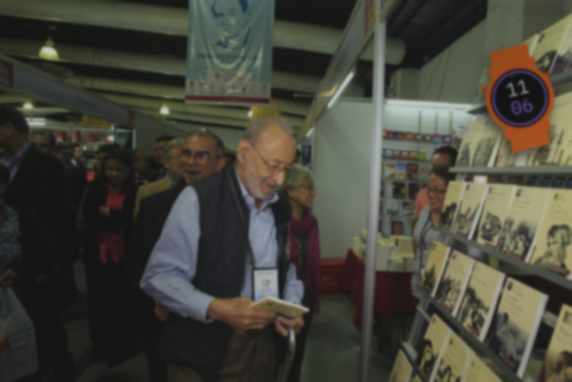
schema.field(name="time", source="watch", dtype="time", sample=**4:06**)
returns **11:06**
